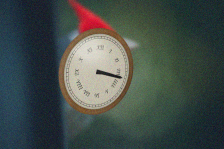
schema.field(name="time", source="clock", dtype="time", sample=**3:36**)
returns **3:17**
